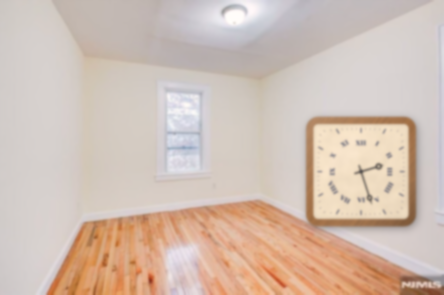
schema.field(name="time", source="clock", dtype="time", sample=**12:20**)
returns **2:27**
